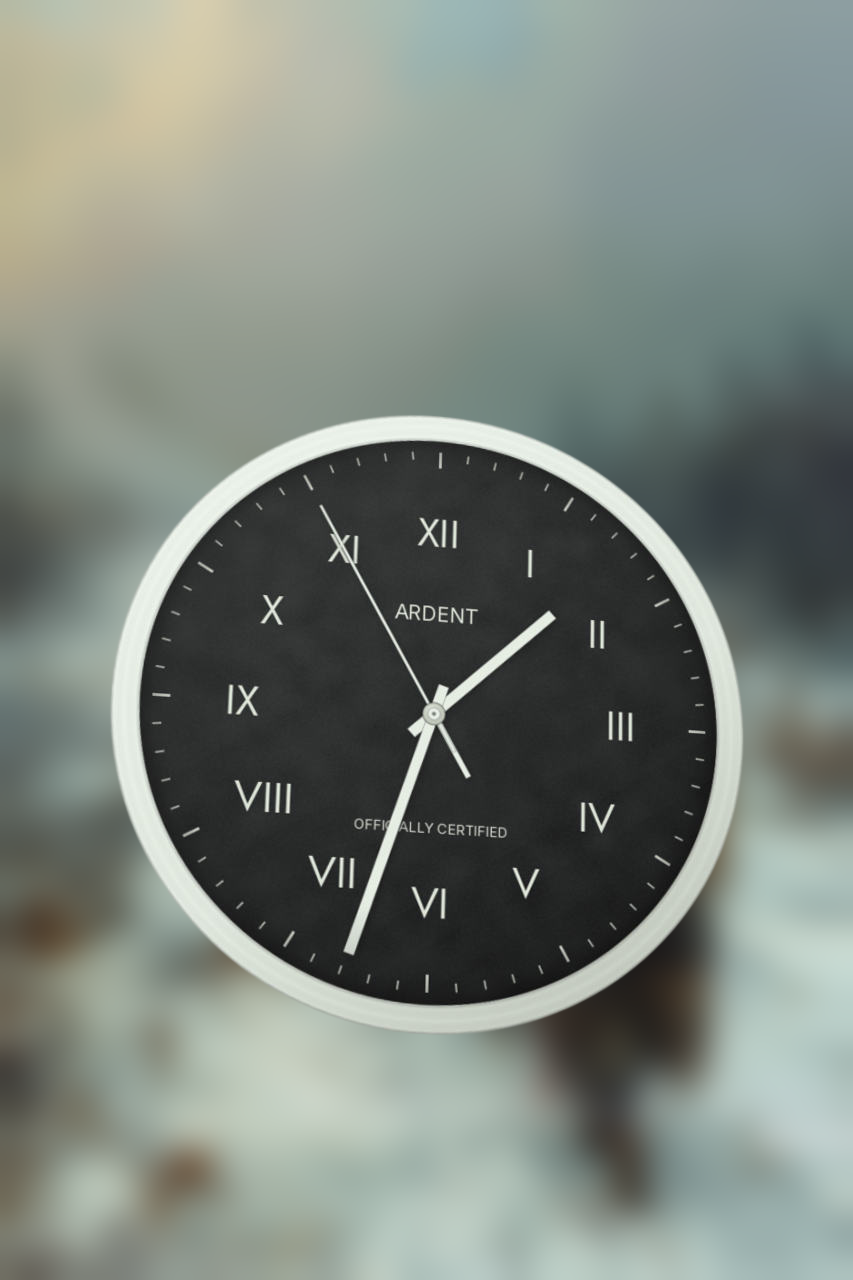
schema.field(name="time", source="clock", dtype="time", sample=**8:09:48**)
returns **1:32:55**
